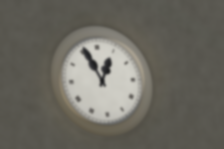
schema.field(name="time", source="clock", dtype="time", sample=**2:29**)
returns **12:56**
